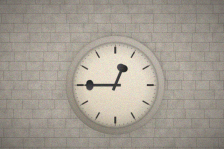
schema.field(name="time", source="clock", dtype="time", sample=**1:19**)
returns **12:45**
